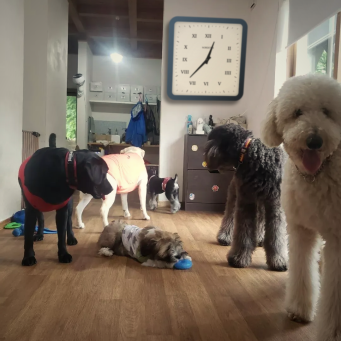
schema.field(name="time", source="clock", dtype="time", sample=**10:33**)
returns **12:37**
